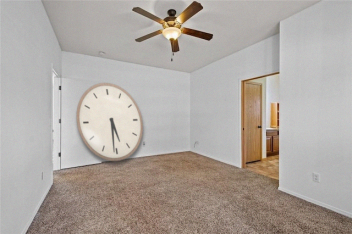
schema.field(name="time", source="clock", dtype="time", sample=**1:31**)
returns **5:31**
